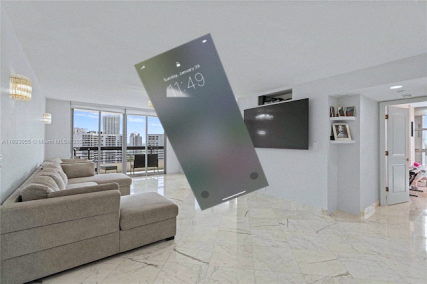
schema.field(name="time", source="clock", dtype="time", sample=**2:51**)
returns **11:49**
